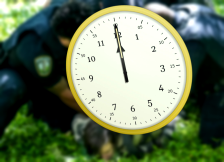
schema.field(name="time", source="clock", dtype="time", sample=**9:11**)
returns **12:00**
